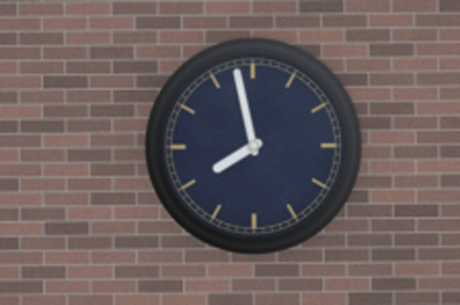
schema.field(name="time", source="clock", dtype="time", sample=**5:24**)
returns **7:58**
